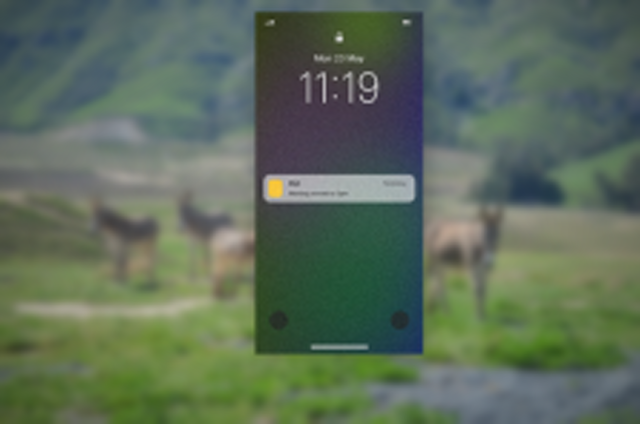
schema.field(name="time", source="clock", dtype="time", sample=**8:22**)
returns **11:19**
